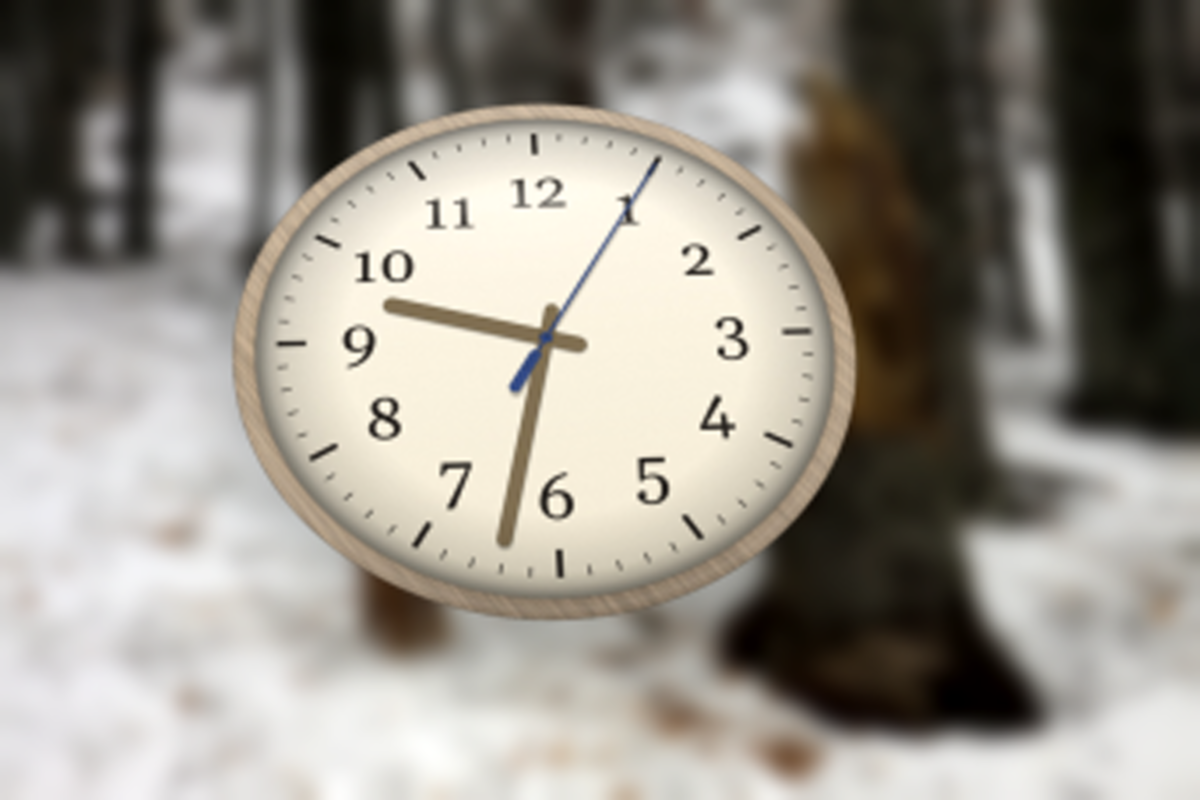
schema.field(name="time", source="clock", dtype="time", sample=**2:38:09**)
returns **9:32:05**
